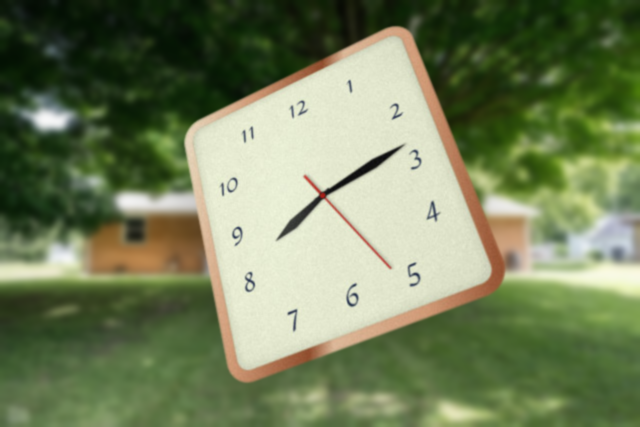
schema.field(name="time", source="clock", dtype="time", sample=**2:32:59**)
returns **8:13:26**
